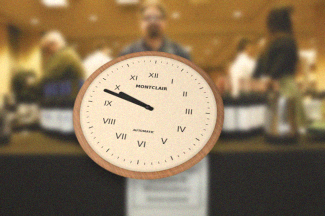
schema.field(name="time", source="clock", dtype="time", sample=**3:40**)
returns **9:48**
